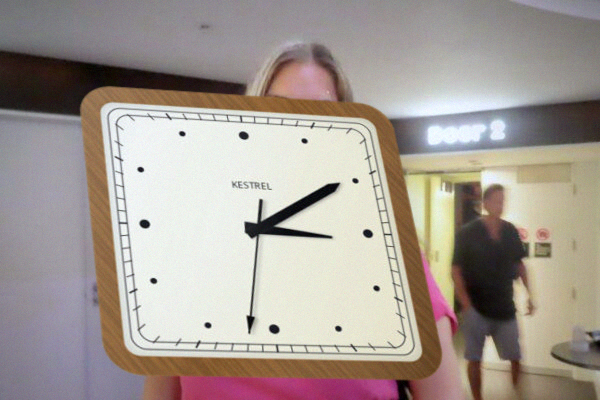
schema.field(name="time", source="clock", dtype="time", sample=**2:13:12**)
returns **3:09:32**
